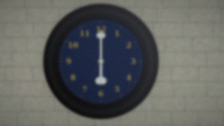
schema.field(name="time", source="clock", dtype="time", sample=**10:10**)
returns **6:00**
